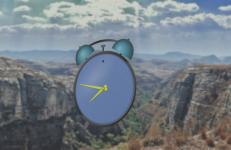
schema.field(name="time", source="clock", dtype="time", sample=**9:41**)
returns **7:47**
